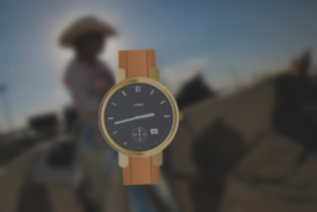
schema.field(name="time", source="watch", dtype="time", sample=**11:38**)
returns **2:43**
